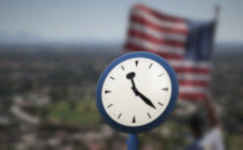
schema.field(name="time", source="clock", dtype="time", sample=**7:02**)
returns **11:22**
